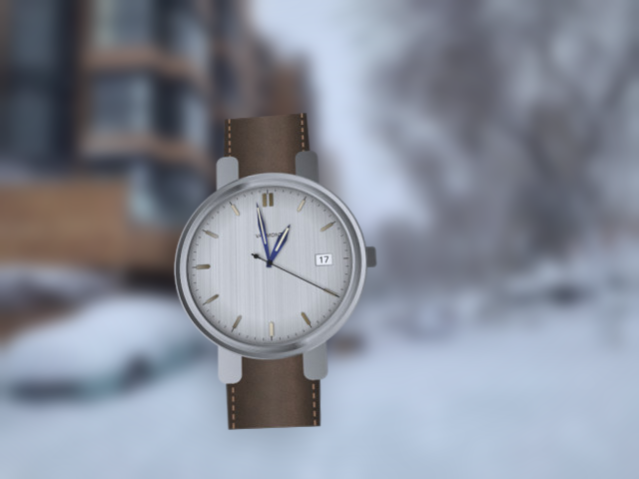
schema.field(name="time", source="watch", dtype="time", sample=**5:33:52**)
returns **12:58:20**
